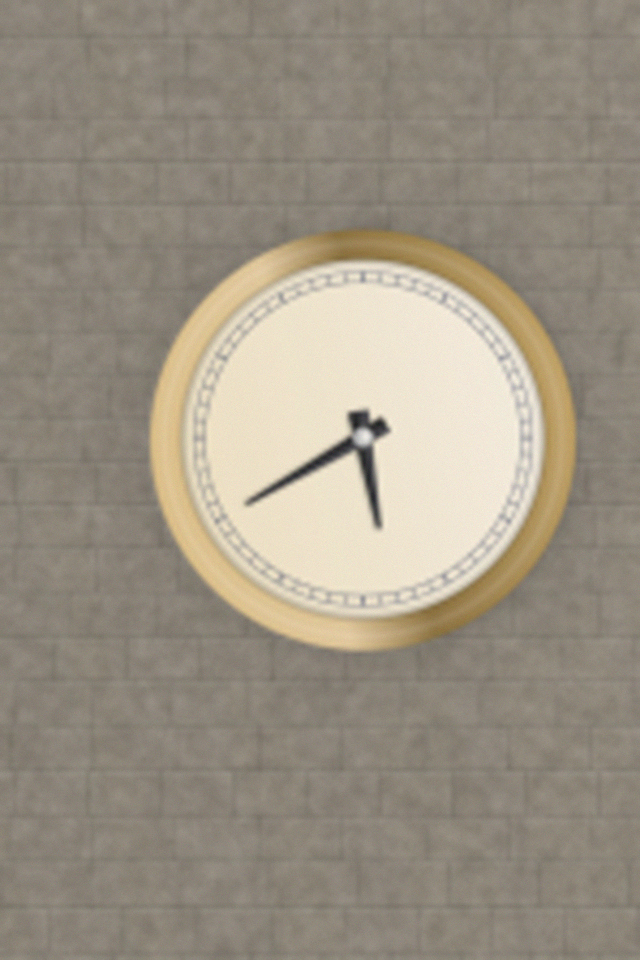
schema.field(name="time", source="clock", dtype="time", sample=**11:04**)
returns **5:40**
